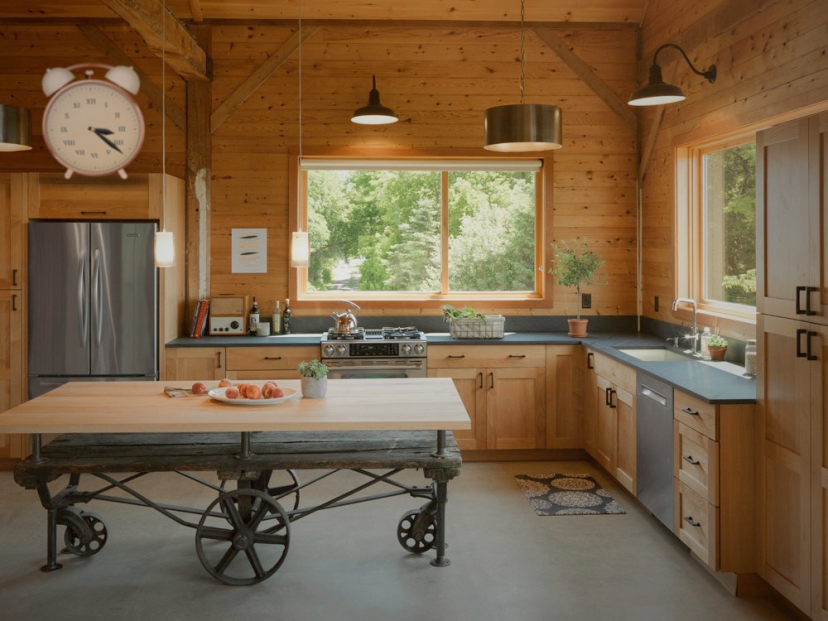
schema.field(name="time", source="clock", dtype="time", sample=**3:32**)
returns **3:22**
